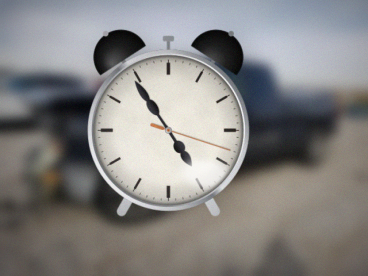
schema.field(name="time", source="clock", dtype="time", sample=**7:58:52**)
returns **4:54:18**
